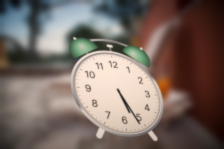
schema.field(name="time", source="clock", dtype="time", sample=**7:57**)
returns **5:26**
